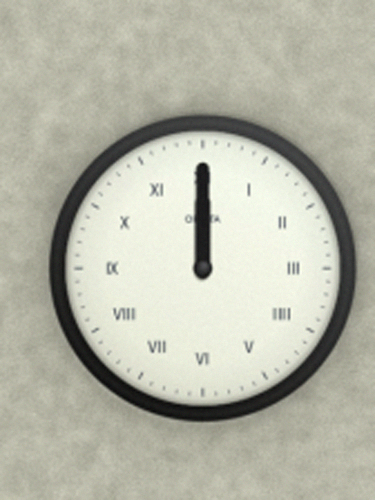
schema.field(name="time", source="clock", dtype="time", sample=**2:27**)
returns **12:00**
